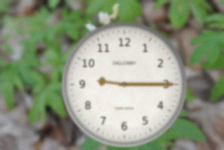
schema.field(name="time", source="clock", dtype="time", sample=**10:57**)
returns **9:15**
